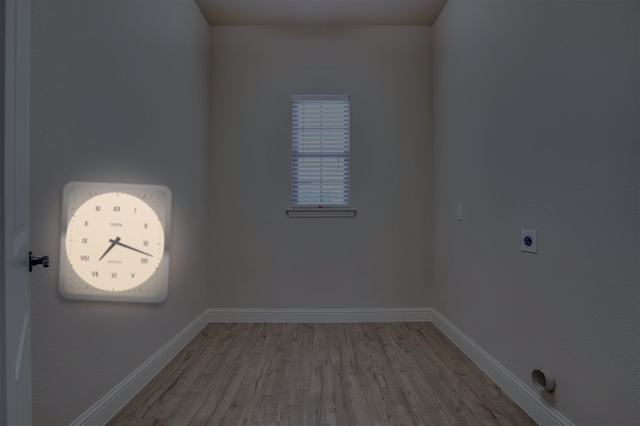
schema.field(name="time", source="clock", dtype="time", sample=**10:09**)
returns **7:18**
